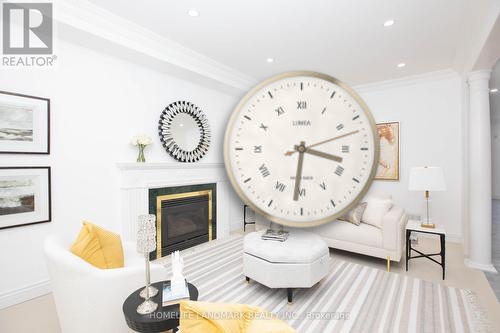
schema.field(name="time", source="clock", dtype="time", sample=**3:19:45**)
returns **3:31:12**
